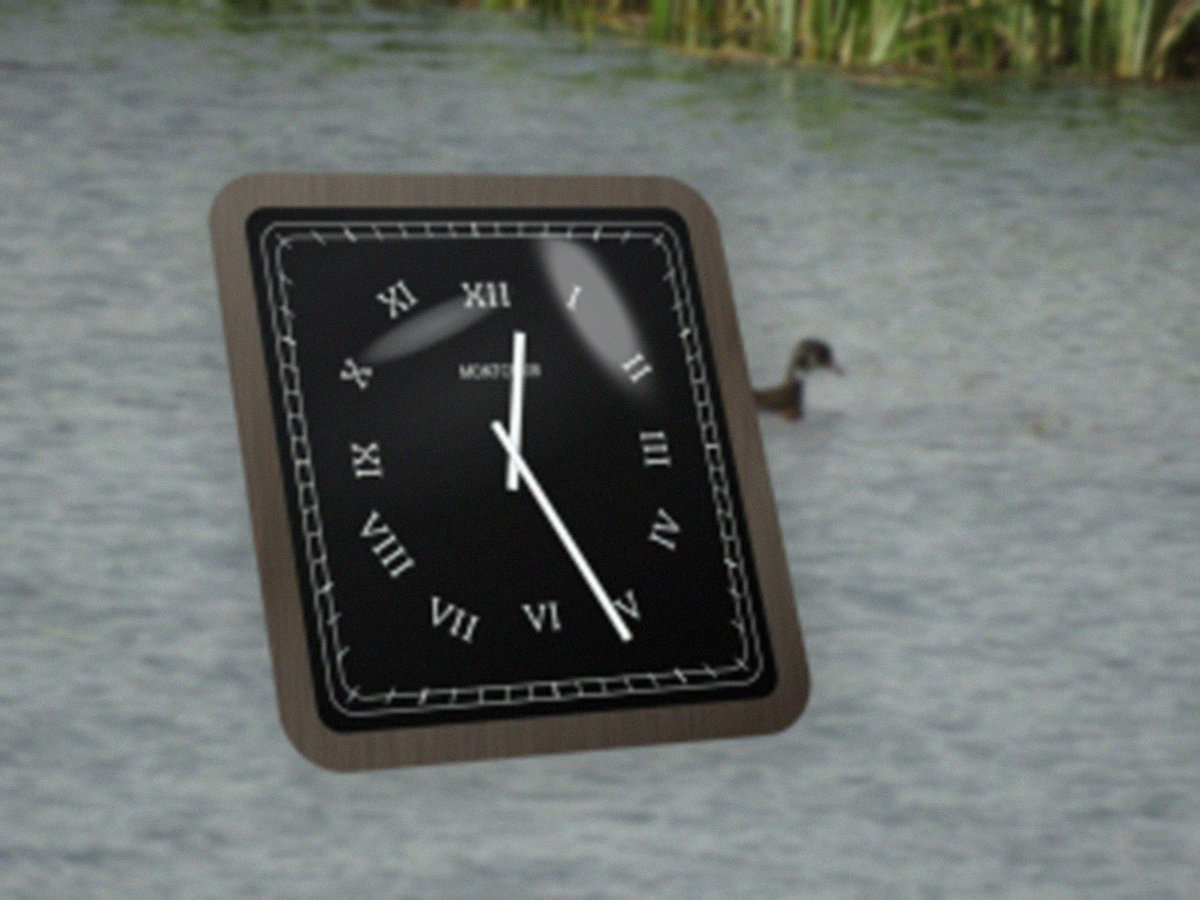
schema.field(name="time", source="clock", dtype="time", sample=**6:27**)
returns **12:26**
